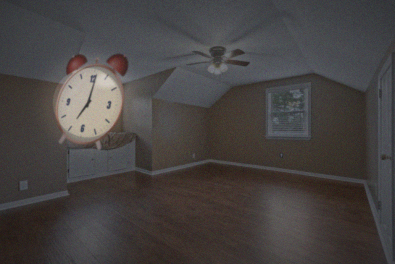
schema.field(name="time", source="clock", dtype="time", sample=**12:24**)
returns **7:01**
